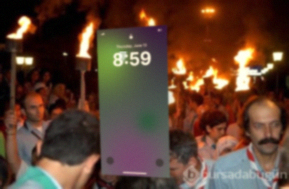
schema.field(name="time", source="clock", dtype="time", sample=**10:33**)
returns **8:59**
